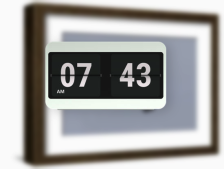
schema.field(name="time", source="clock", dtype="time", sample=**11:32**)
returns **7:43**
